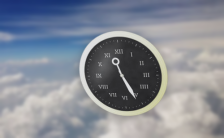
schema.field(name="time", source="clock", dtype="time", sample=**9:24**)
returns **11:26**
